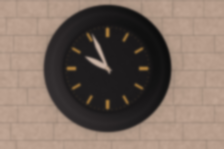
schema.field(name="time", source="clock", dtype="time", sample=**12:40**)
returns **9:56**
